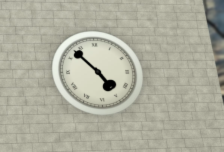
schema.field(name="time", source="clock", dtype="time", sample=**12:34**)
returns **4:53**
